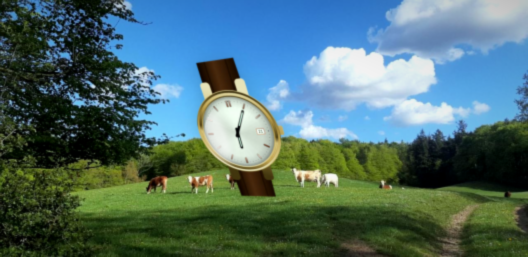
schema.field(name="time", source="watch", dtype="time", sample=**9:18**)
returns **6:05**
